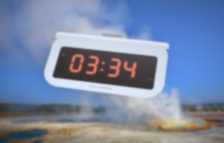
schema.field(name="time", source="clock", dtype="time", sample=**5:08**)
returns **3:34**
